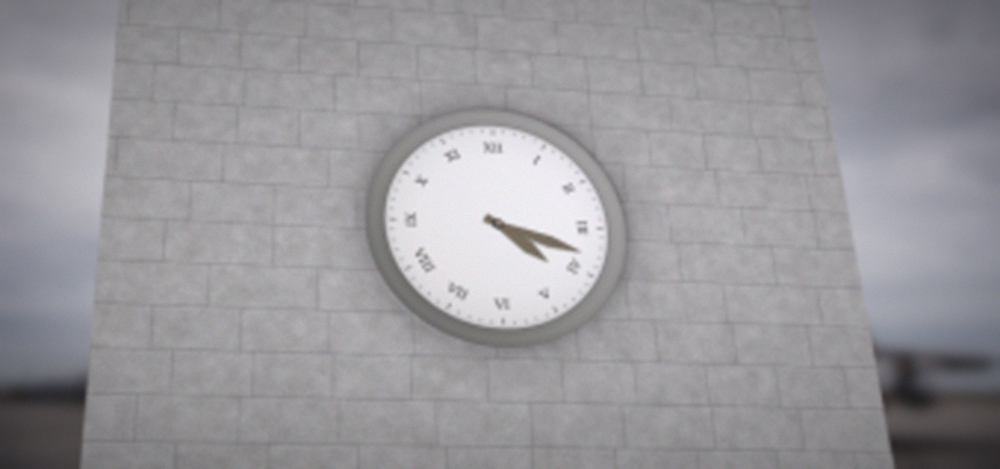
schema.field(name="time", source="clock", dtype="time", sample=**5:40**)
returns **4:18**
